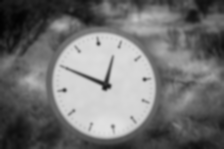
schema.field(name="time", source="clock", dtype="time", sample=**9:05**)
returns **12:50**
